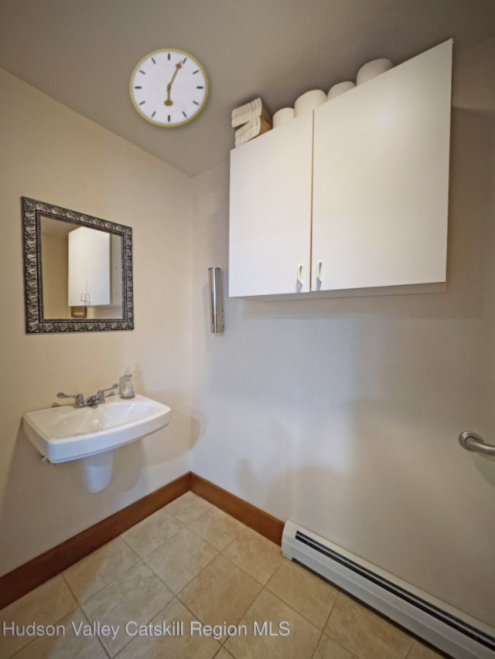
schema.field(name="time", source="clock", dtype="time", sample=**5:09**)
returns **6:04**
